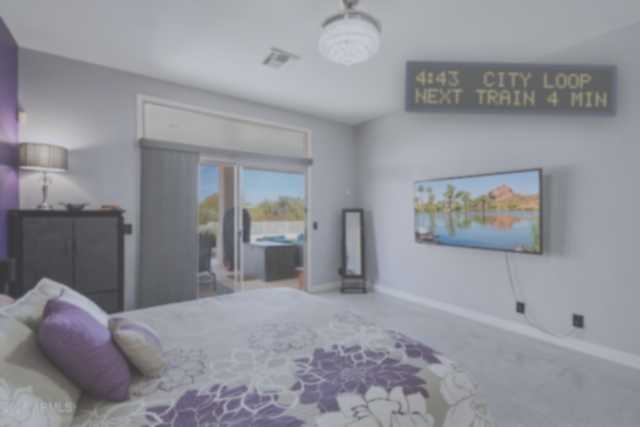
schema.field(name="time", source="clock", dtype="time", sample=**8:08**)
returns **4:43**
